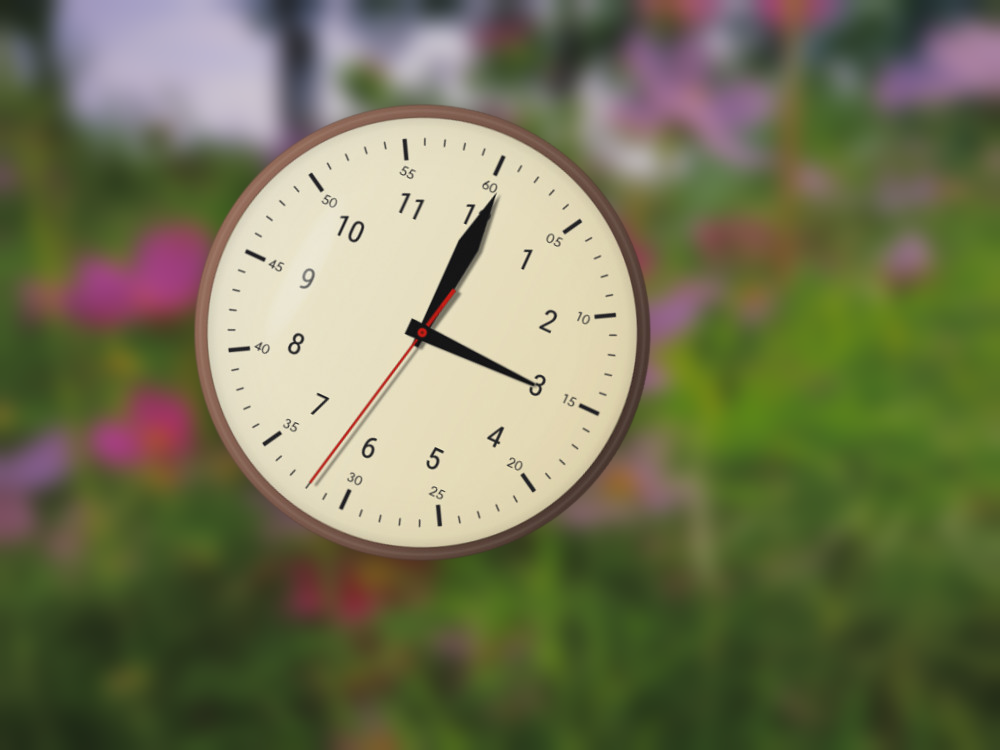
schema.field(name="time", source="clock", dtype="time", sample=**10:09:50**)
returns **3:00:32**
